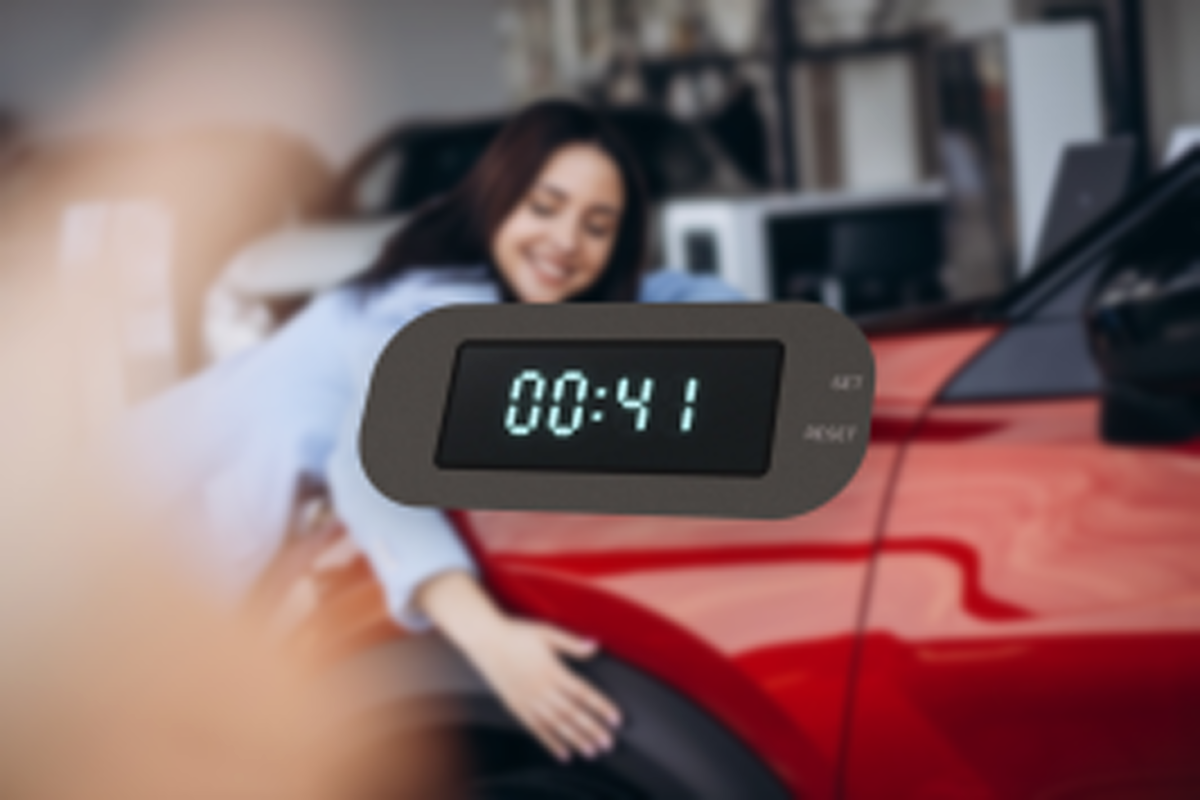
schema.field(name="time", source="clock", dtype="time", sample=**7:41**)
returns **0:41**
